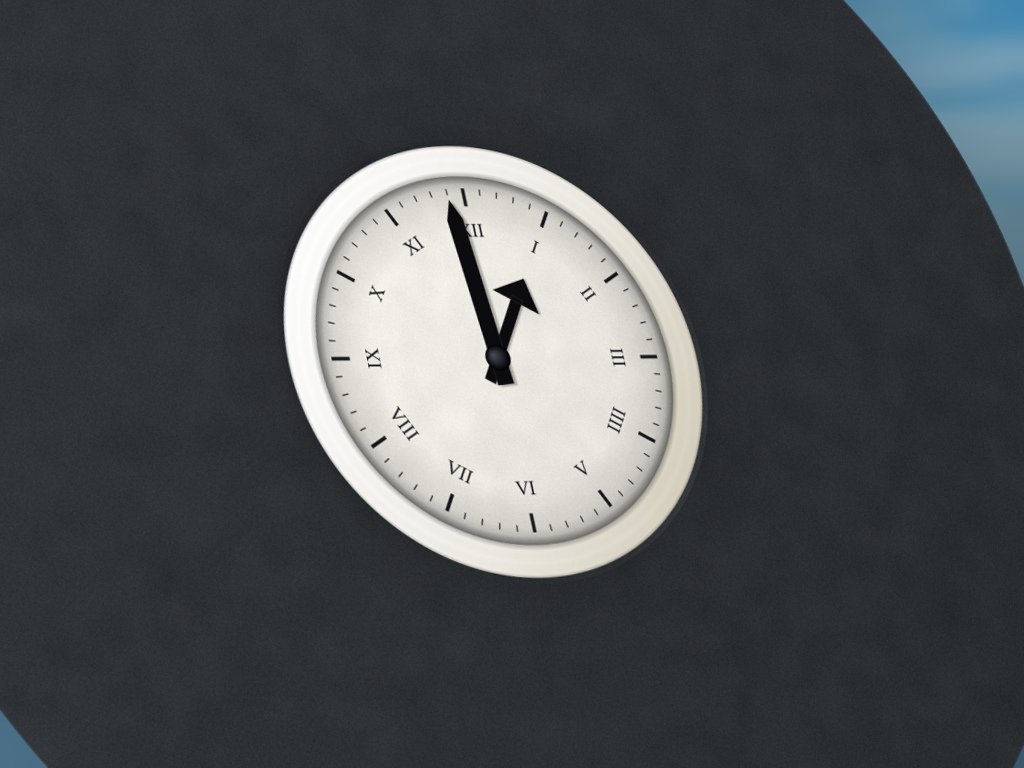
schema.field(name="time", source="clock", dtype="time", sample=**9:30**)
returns **12:59**
